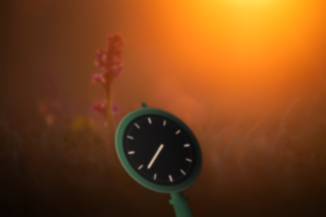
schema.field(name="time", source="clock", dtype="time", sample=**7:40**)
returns **7:38**
